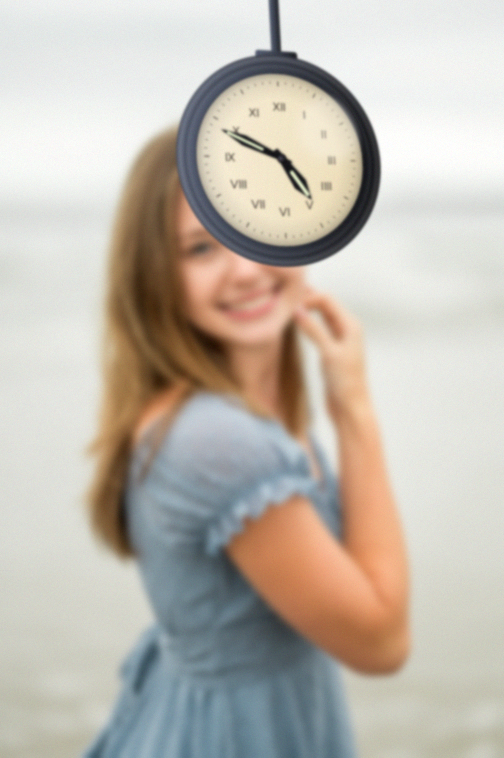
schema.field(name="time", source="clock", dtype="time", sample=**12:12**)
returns **4:49**
